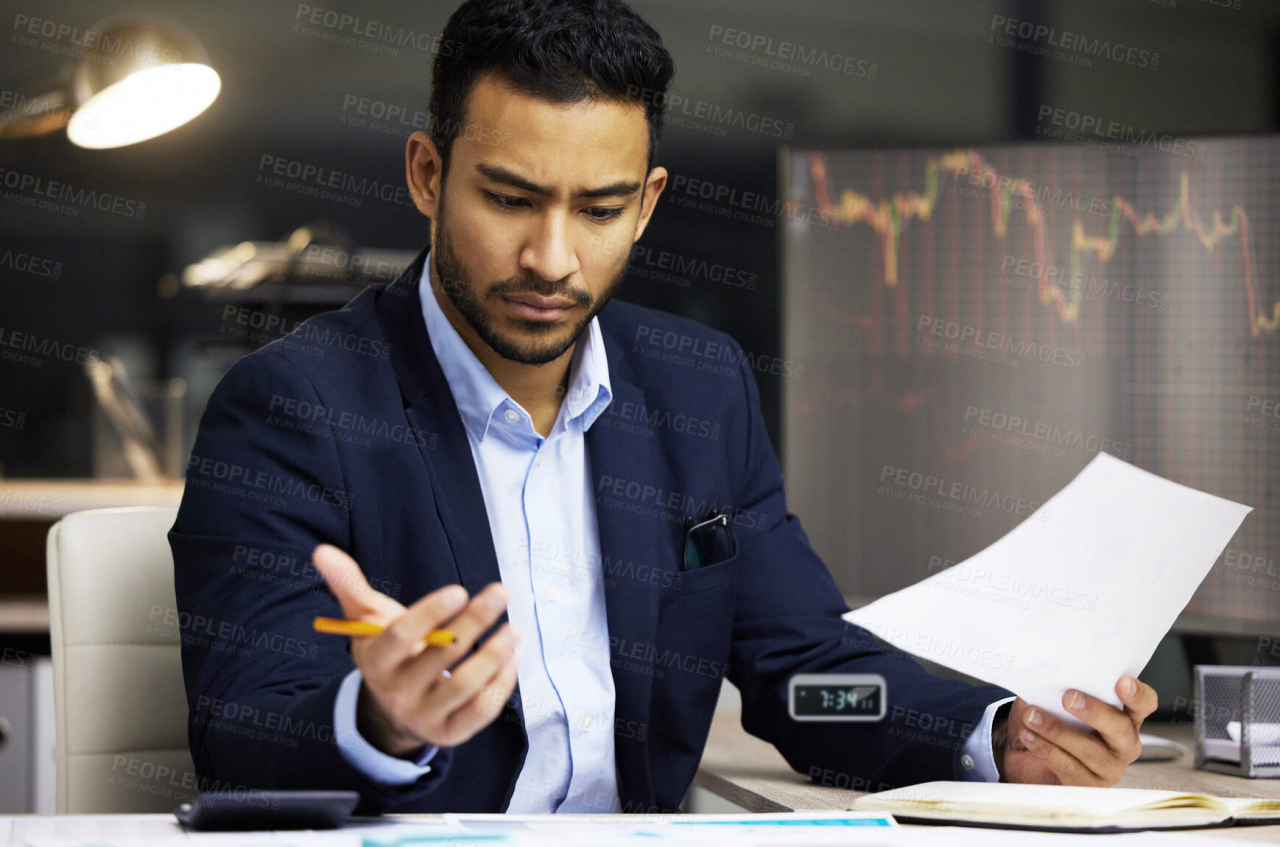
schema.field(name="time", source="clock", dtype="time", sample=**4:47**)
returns **7:34**
